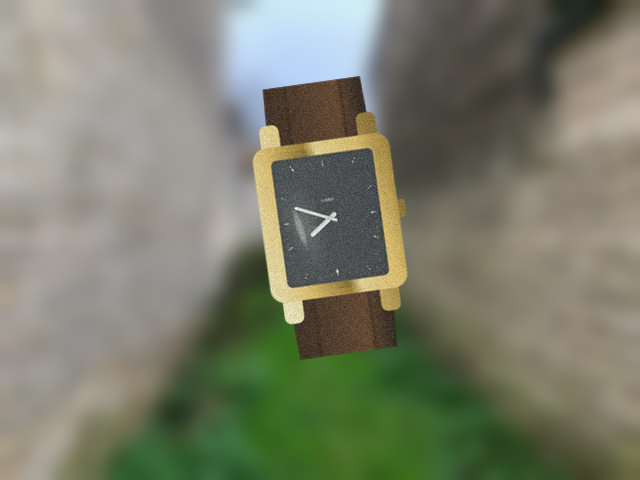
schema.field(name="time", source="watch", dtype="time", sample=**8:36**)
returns **7:49**
